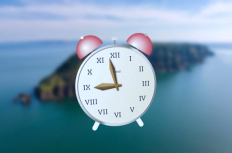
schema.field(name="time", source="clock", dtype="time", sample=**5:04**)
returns **8:58**
